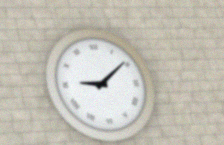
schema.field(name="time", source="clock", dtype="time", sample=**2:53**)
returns **9:09**
